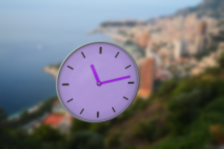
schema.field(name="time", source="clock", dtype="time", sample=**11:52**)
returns **11:13**
